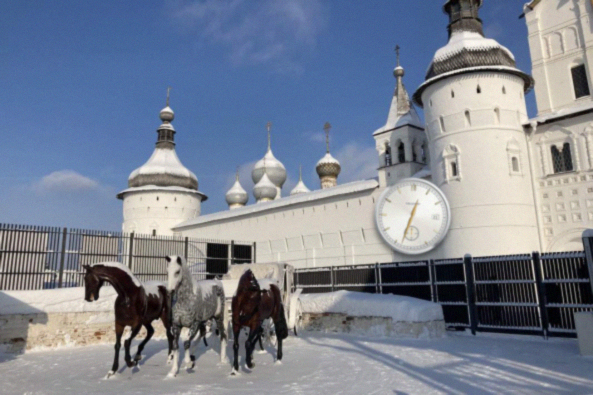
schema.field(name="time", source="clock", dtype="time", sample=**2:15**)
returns **12:33**
